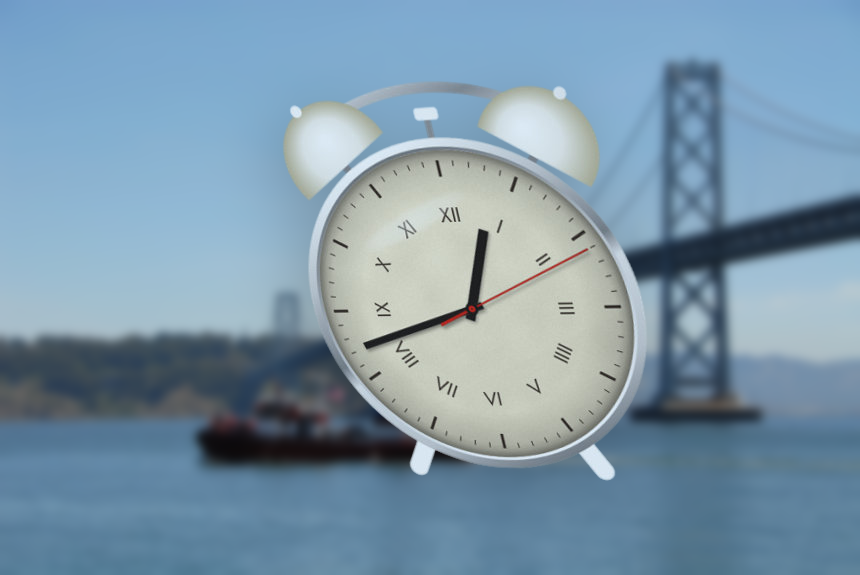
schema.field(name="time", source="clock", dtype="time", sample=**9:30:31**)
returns **12:42:11**
